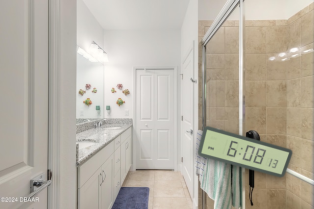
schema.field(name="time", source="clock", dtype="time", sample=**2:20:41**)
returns **6:08:13**
